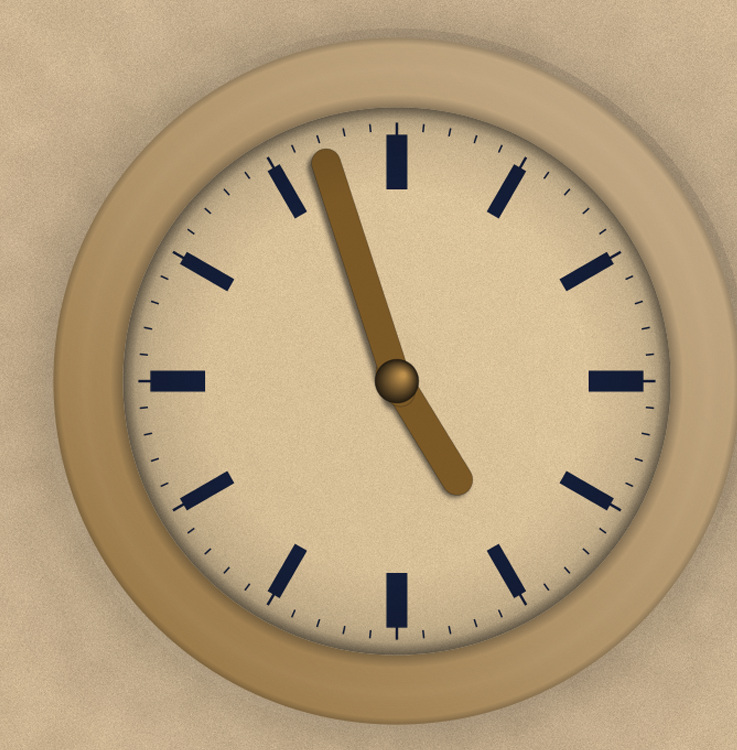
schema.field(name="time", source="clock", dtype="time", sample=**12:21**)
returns **4:57**
